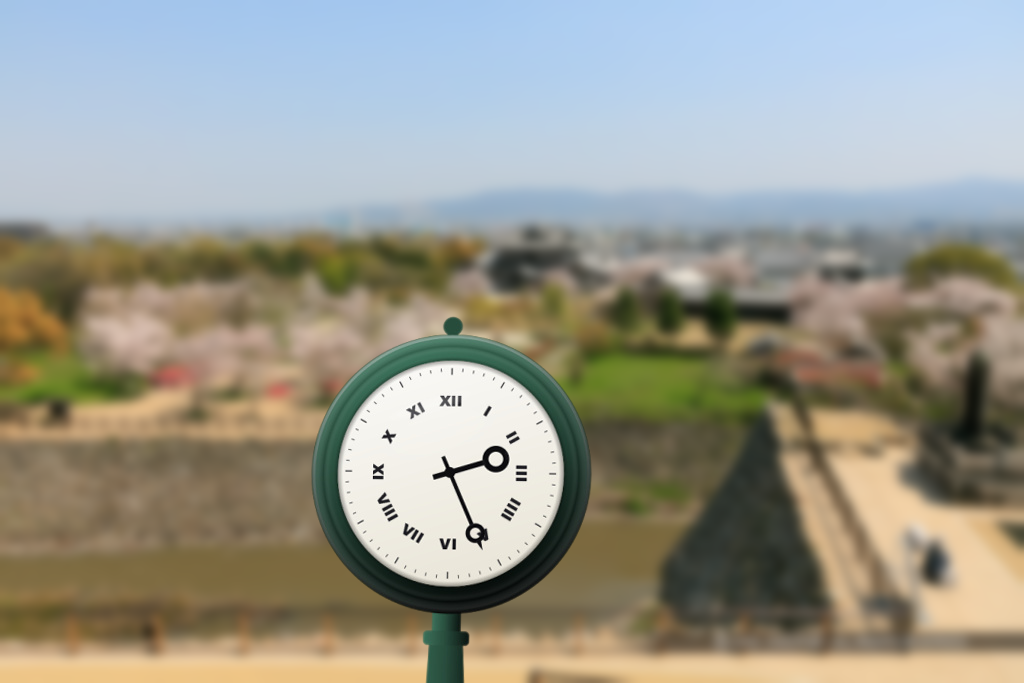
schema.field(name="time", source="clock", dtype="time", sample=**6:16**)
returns **2:26**
